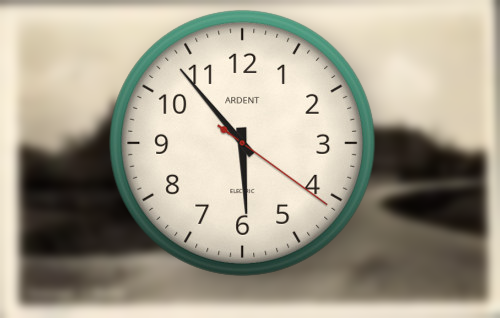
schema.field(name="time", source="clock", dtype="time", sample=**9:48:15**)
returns **5:53:21**
